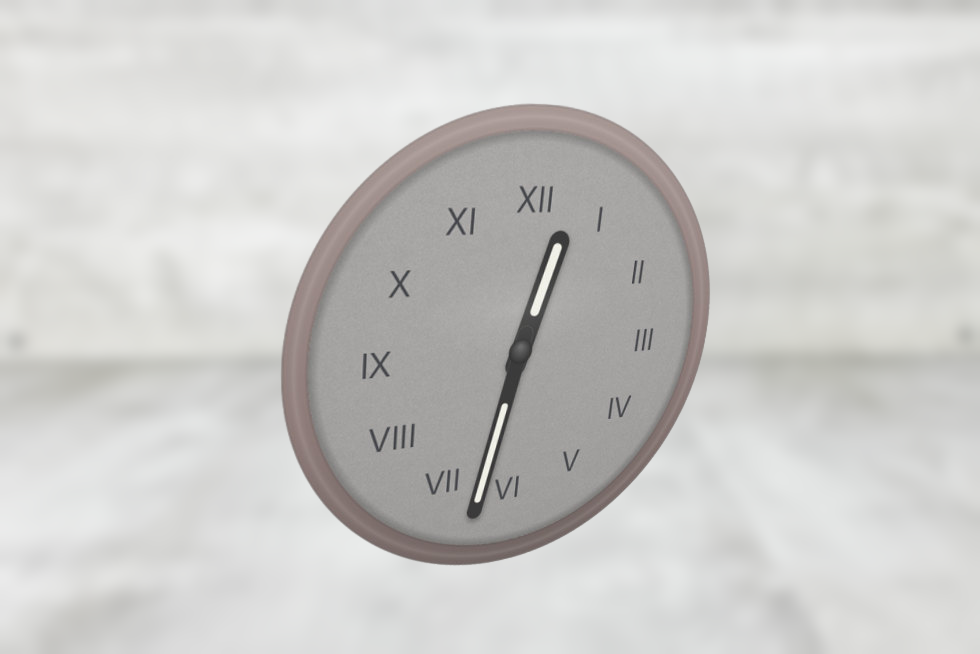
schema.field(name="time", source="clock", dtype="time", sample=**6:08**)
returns **12:32**
